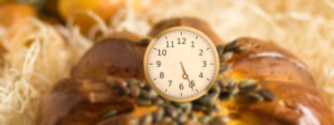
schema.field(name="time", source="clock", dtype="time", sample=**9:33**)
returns **5:26**
